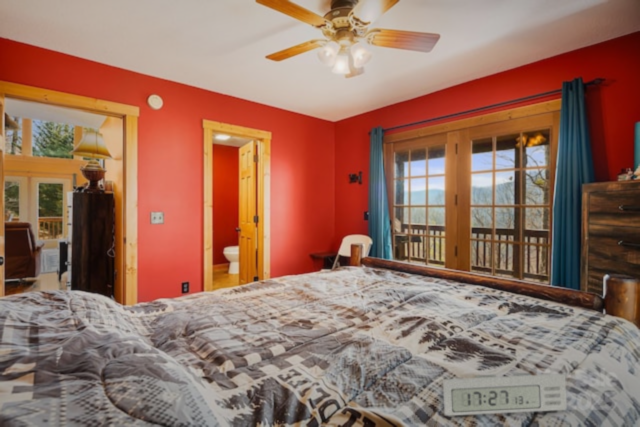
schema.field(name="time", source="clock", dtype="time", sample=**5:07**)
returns **17:27**
